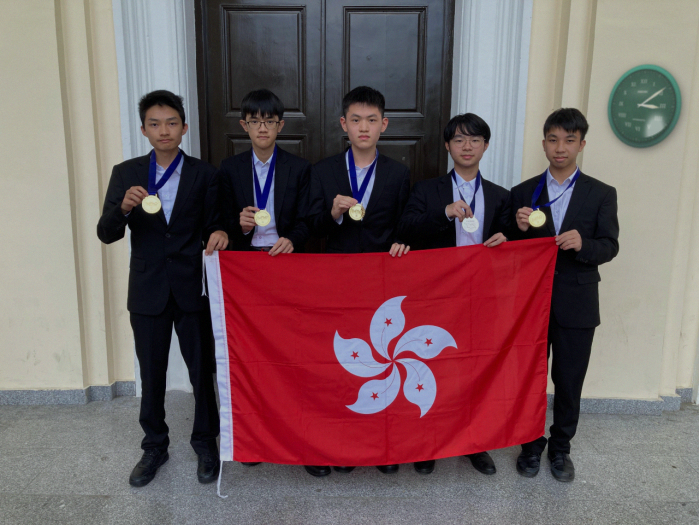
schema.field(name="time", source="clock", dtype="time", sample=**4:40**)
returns **3:09**
